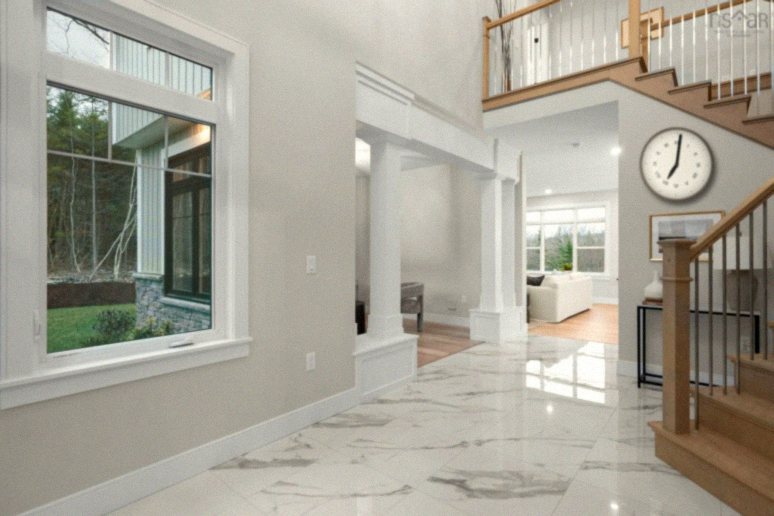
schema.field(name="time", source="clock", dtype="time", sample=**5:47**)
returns **7:01**
